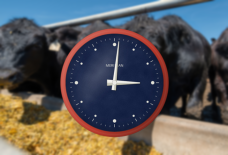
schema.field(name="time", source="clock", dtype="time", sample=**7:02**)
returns **3:01**
